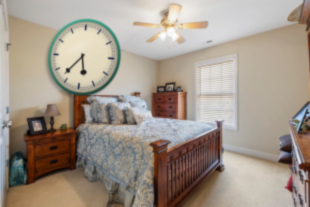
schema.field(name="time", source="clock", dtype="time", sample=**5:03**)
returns **5:37**
